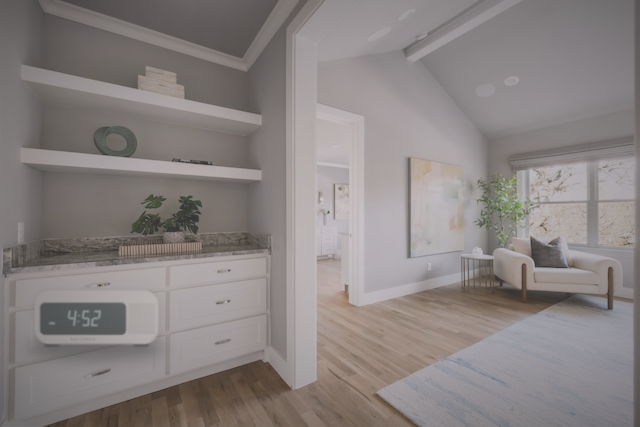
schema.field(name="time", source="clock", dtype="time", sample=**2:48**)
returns **4:52**
